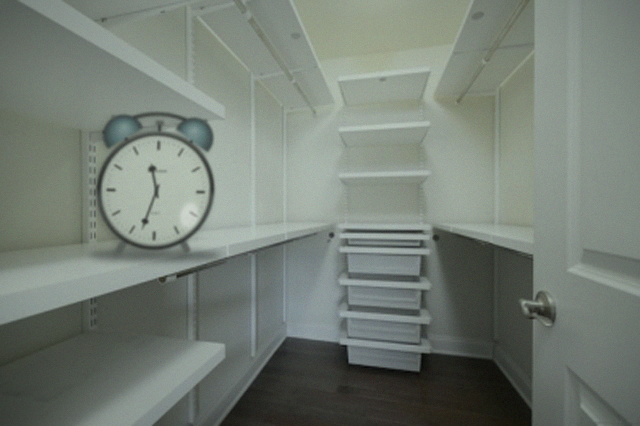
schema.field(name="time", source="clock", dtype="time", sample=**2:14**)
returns **11:33**
